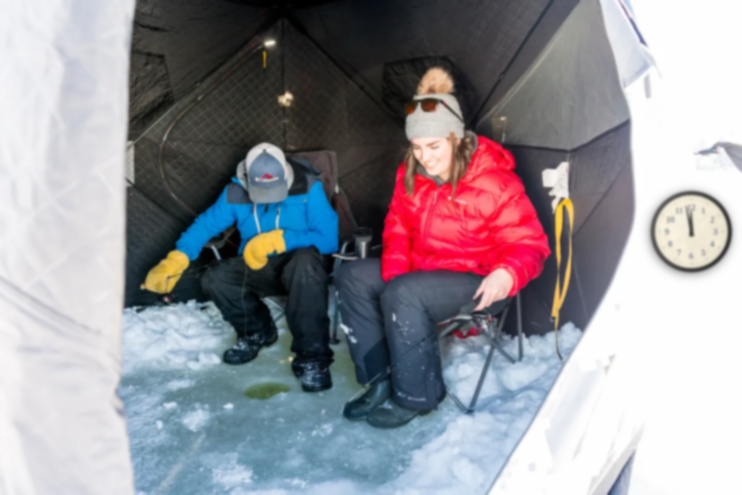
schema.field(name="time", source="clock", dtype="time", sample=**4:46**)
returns **11:58**
